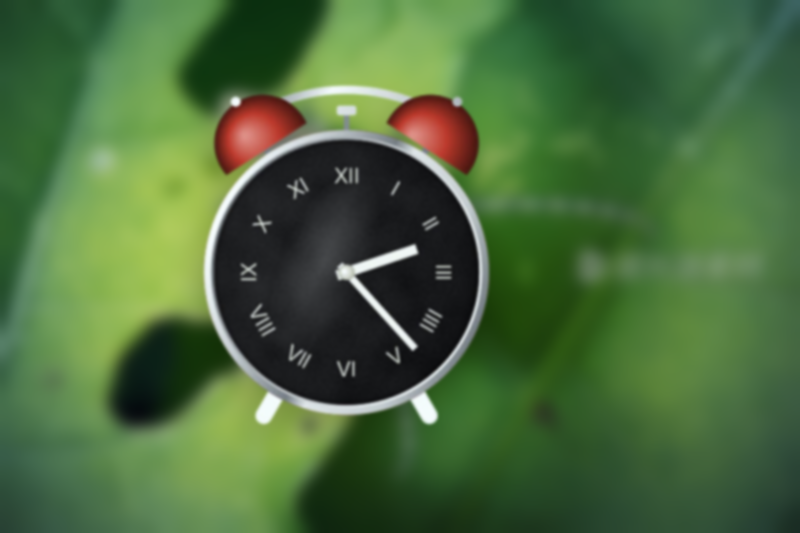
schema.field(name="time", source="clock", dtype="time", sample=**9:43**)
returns **2:23**
